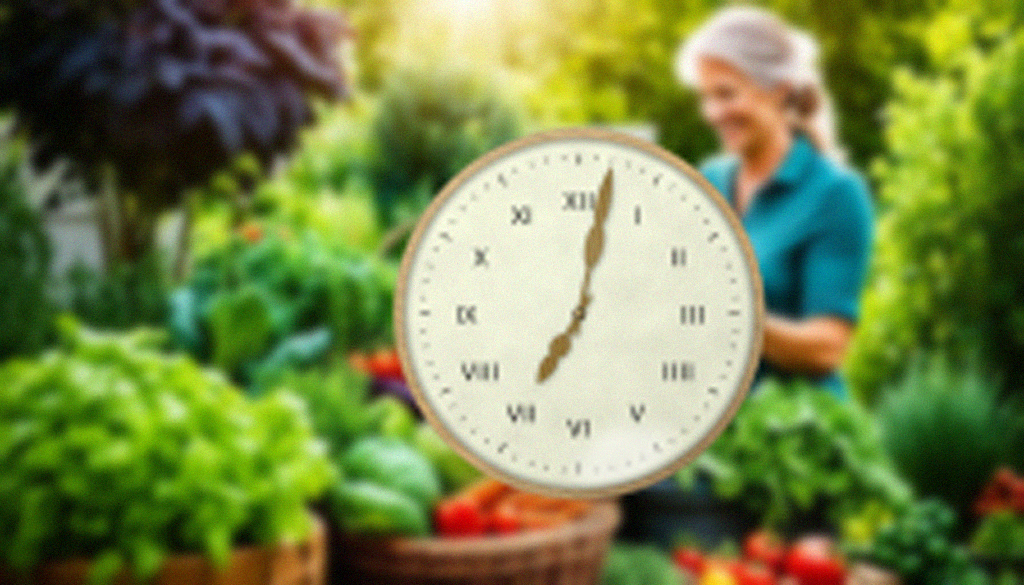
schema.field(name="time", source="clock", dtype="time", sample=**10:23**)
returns **7:02**
